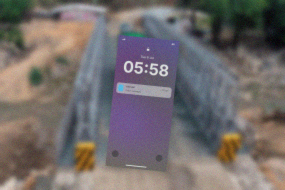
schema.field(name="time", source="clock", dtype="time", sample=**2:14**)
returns **5:58**
